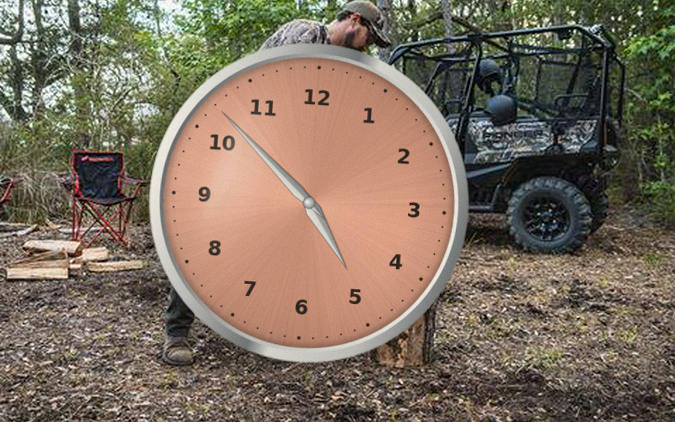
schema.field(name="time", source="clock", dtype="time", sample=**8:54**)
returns **4:52**
